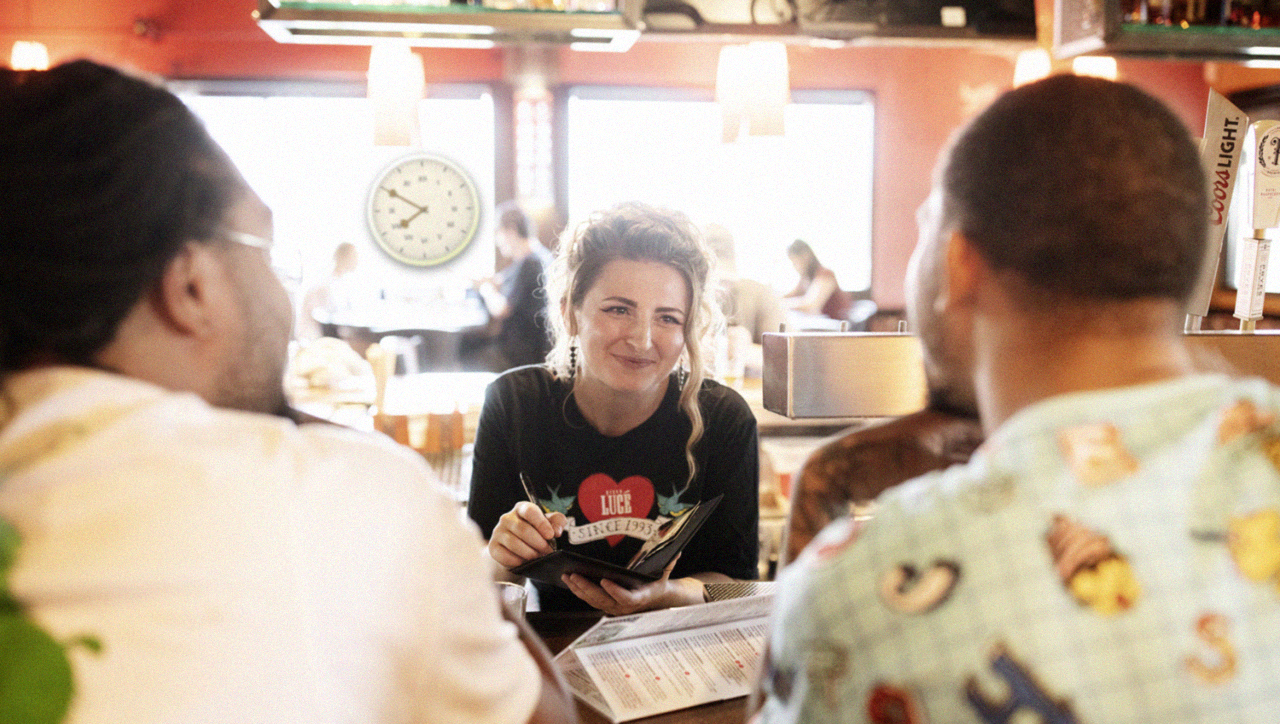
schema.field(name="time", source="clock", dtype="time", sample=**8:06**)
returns **7:50**
